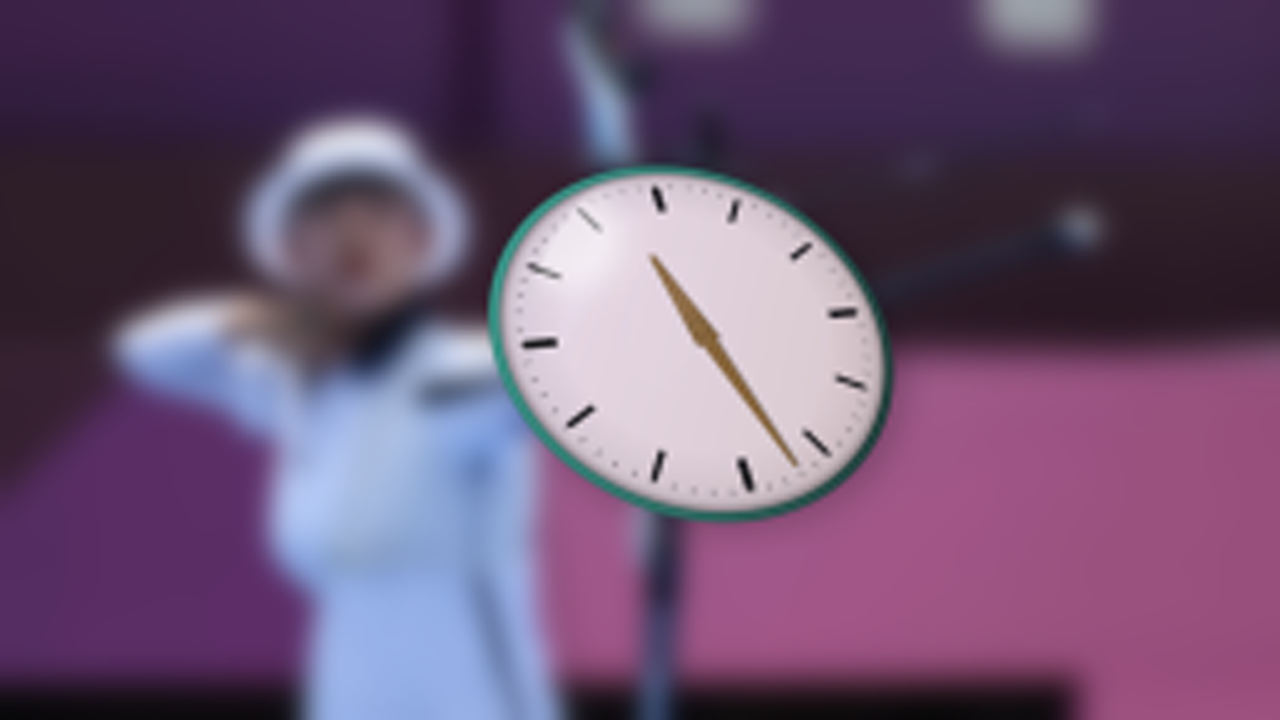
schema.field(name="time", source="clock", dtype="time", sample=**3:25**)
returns **11:27**
